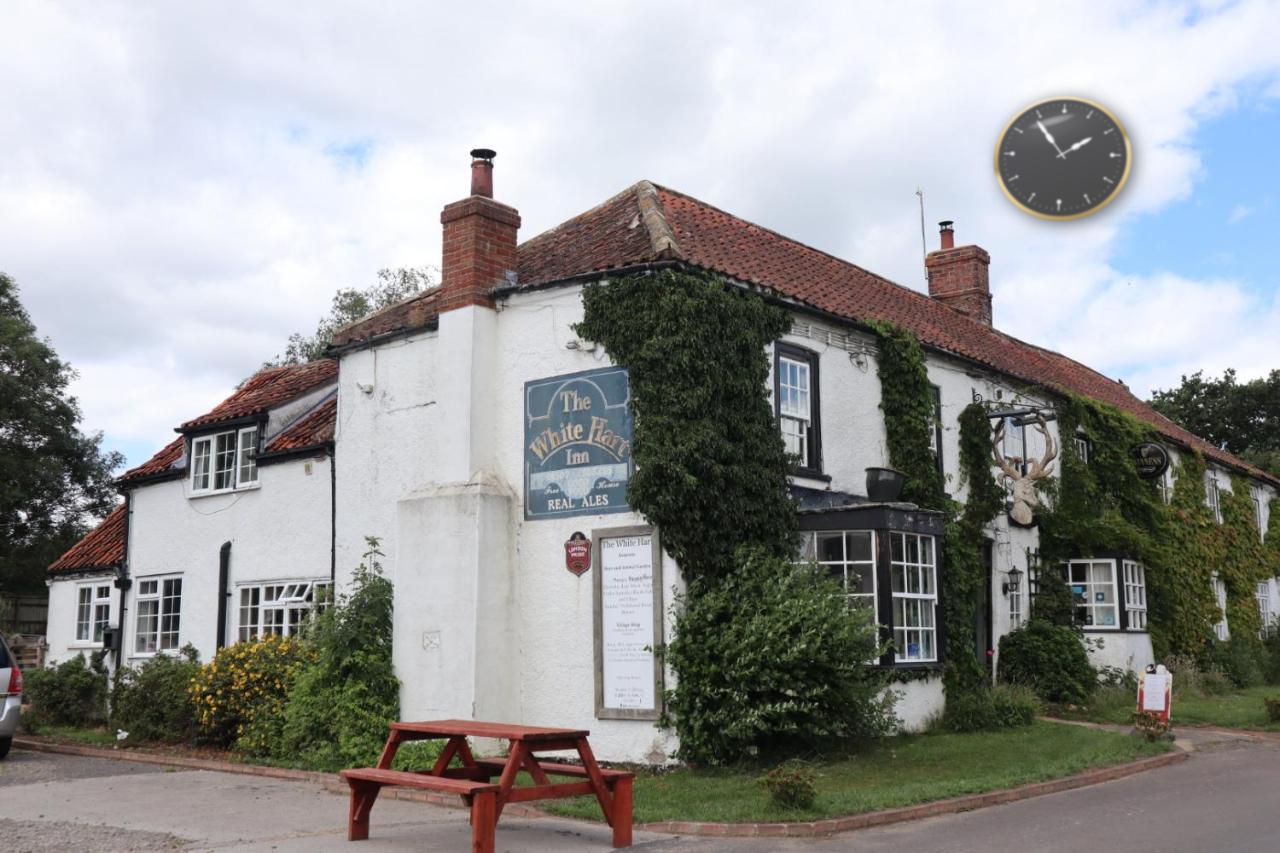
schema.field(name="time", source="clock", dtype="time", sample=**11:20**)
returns **1:54**
